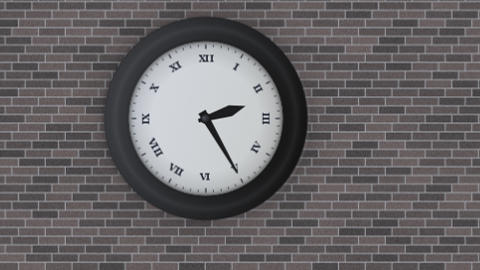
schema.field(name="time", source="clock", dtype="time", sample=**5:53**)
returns **2:25**
